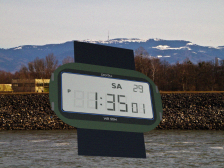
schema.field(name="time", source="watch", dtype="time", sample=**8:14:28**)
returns **1:35:01**
